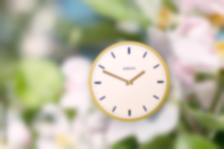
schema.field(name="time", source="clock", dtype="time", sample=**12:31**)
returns **1:49**
